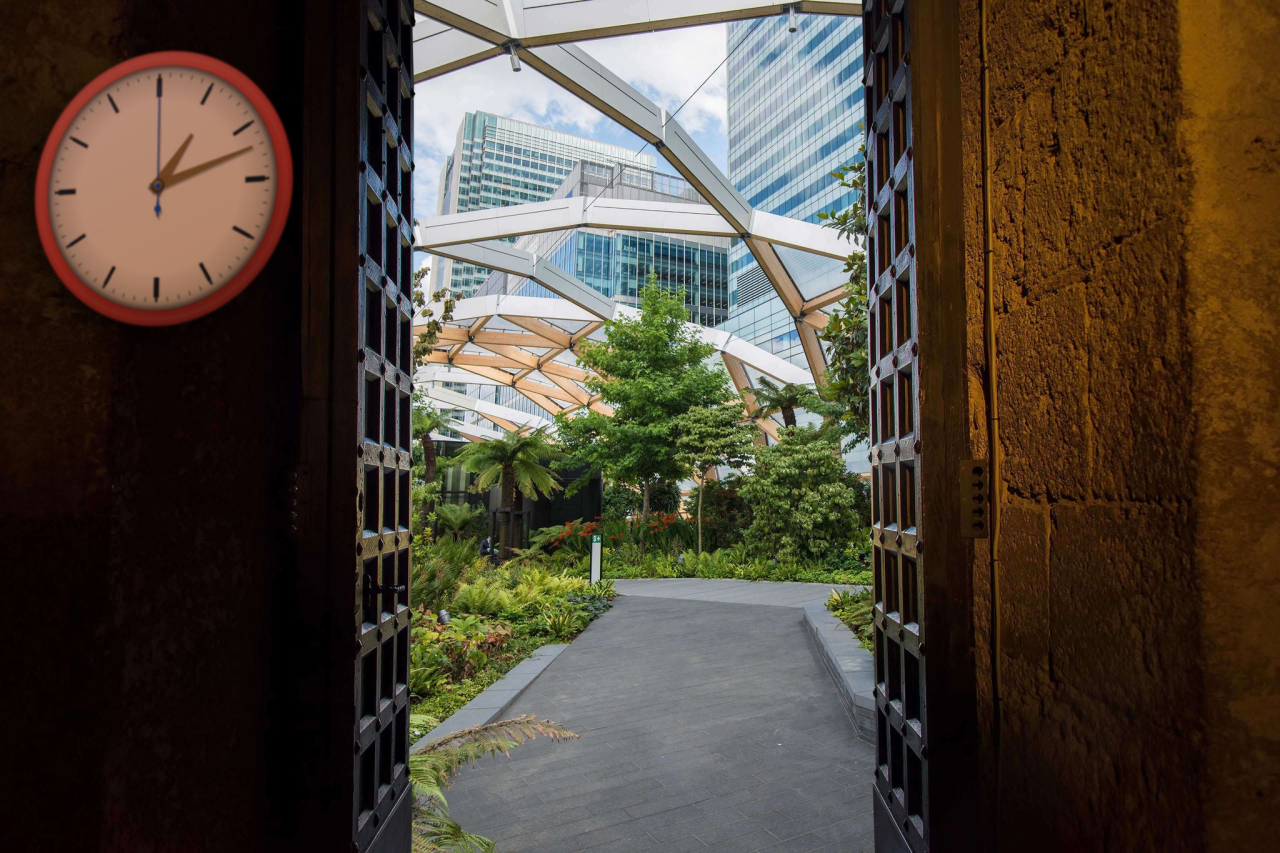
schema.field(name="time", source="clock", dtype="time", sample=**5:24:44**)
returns **1:12:00**
